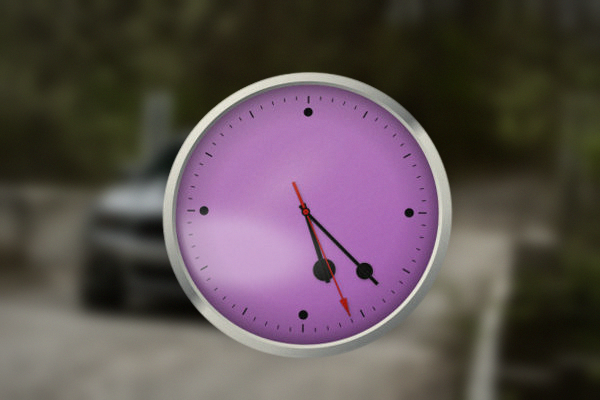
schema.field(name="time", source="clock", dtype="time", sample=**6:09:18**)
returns **5:22:26**
